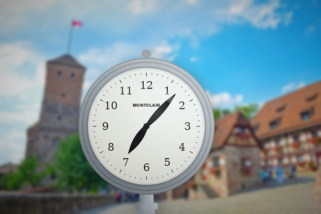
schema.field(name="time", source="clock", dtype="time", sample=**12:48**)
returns **7:07**
